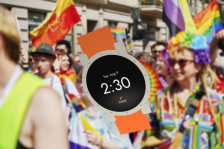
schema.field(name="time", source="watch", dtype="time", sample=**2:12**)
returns **2:30**
